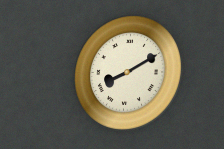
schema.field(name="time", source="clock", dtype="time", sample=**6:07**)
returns **8:10**
